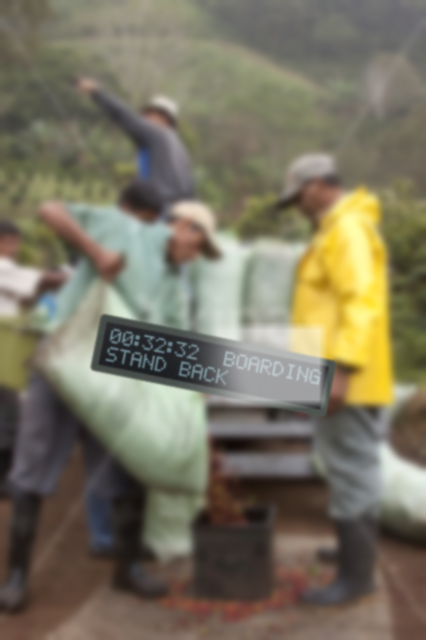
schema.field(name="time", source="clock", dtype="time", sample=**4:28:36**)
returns **0:32:32**
